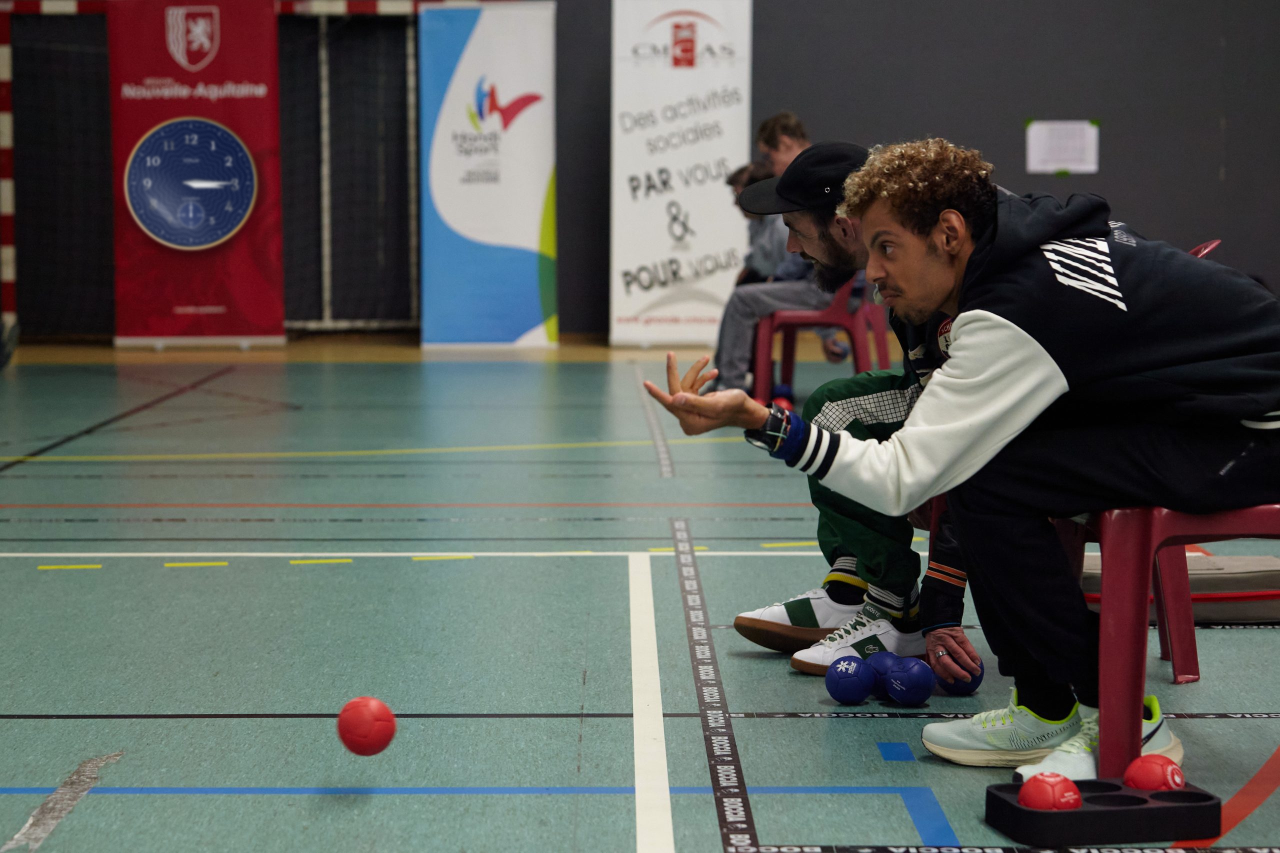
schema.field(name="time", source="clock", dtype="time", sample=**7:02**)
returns **3:15**
